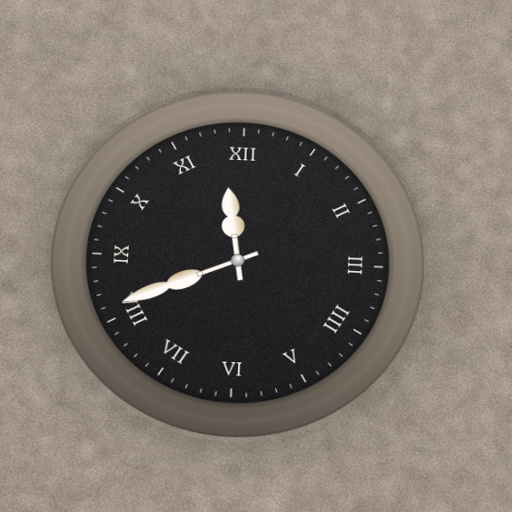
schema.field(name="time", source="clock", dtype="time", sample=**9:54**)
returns **11:41**
